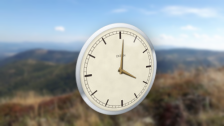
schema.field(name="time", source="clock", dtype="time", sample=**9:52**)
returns **4:01**
